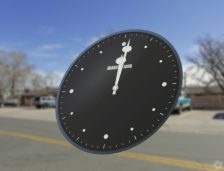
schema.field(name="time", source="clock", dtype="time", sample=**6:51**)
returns **12:01**
